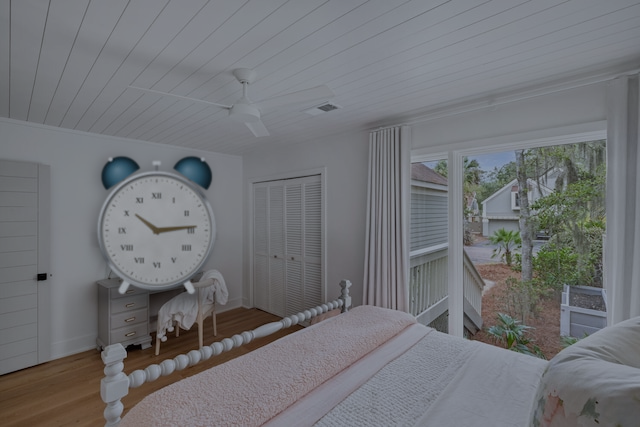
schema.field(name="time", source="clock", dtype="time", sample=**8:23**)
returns **10:14**
